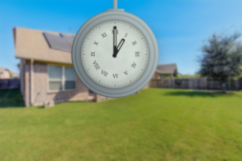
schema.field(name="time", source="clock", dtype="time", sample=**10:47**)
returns **1:00**
